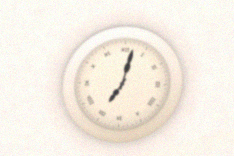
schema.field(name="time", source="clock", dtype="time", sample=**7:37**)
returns **7:02**
